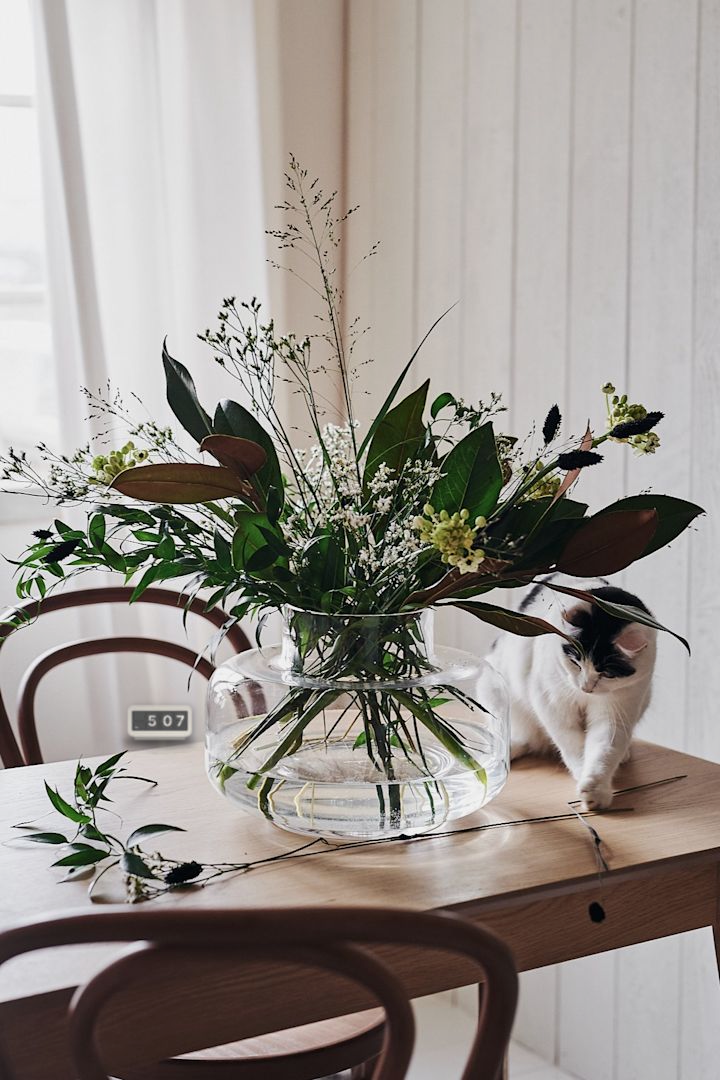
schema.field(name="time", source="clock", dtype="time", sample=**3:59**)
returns **5:07**
